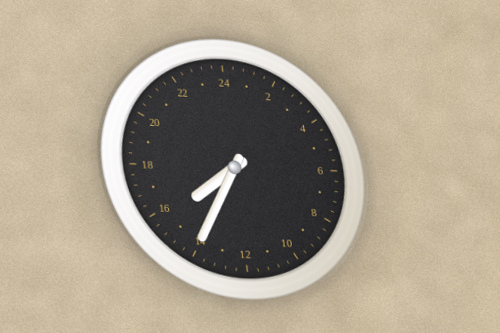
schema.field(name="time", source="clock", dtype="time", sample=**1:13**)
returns **15:35**
